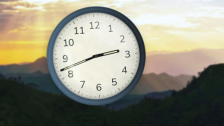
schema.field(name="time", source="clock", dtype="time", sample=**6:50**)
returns **2:42**
